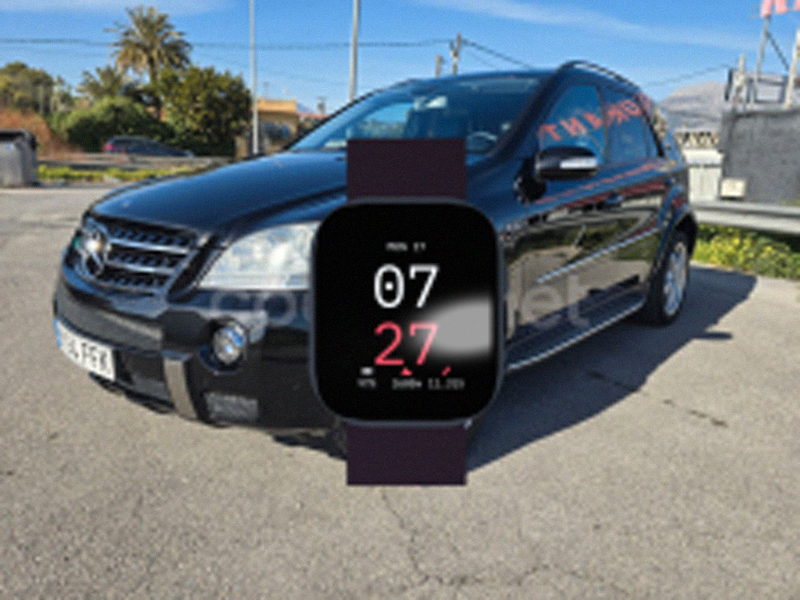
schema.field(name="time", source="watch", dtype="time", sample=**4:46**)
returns **7:27**
